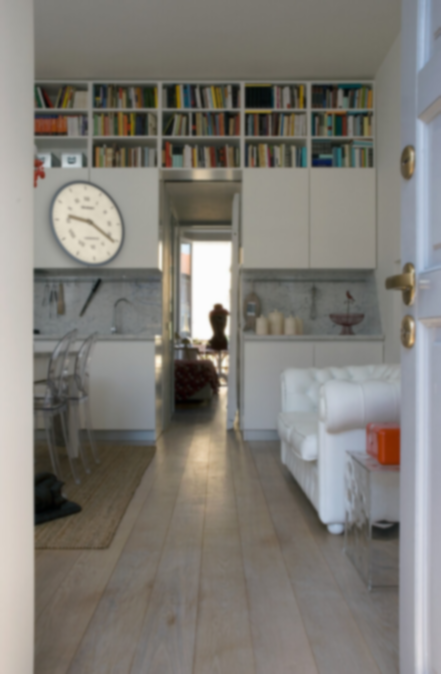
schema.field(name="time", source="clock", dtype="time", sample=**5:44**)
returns **9:21**
